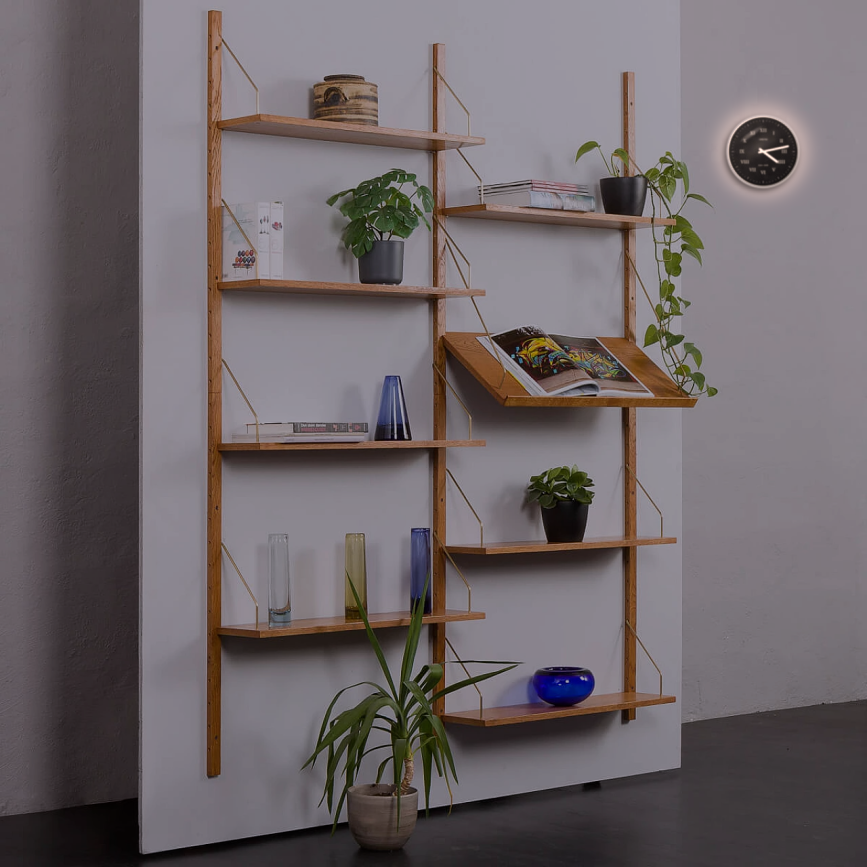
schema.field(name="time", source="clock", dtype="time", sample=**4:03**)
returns **4:13**
